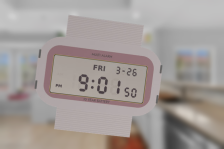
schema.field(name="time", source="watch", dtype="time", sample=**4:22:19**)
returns **9:01:50**
